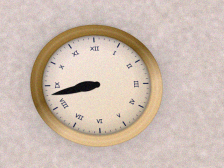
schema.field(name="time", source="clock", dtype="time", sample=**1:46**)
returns **8:43**
